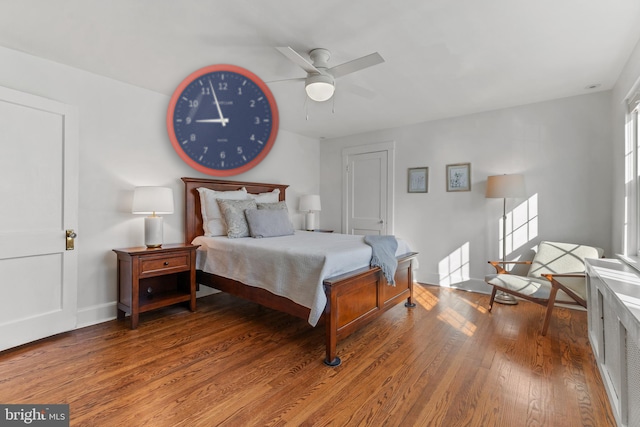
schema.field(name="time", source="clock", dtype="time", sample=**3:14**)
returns **8:57**
